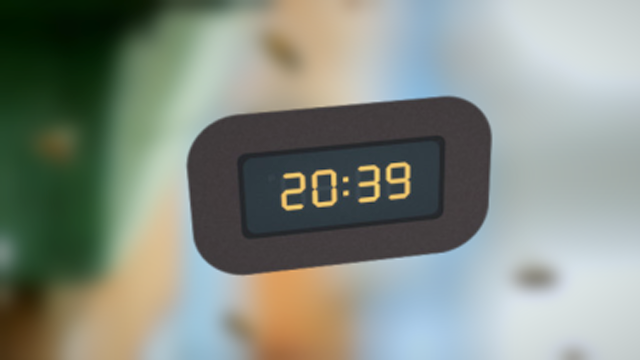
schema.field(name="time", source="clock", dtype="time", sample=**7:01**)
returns **20:39**
